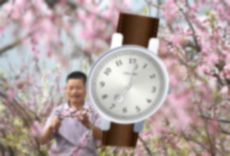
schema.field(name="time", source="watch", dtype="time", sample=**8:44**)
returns **7:01**
